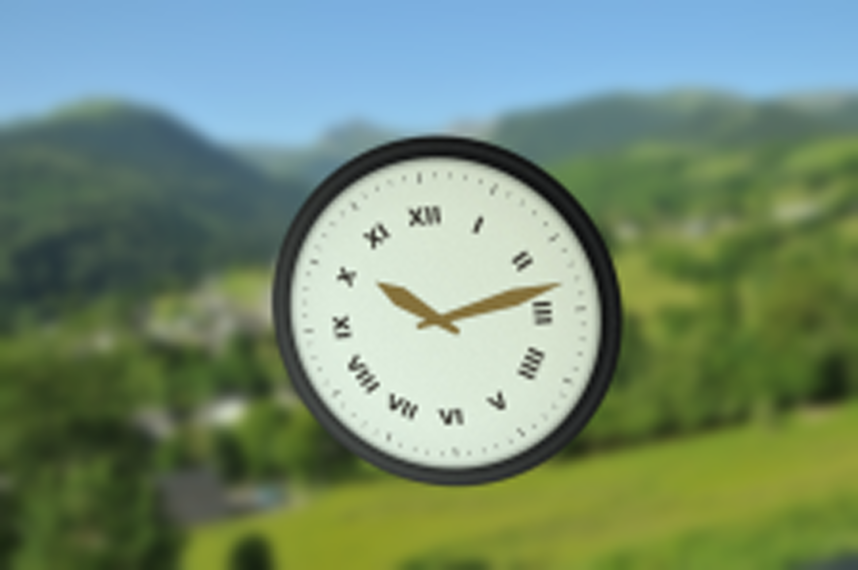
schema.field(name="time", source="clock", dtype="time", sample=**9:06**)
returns **10:13**
